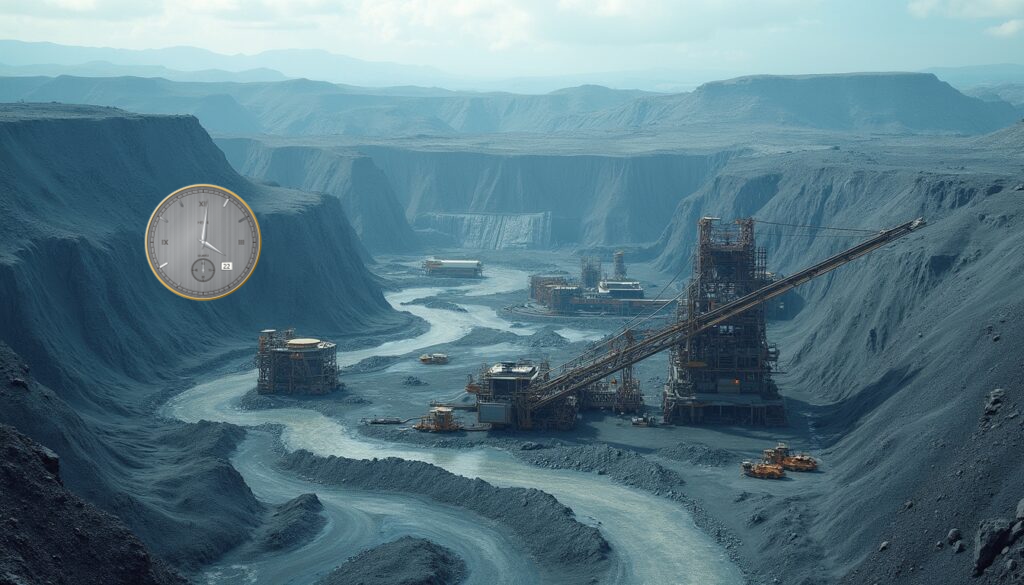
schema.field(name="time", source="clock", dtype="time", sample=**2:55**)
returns **4:01**
